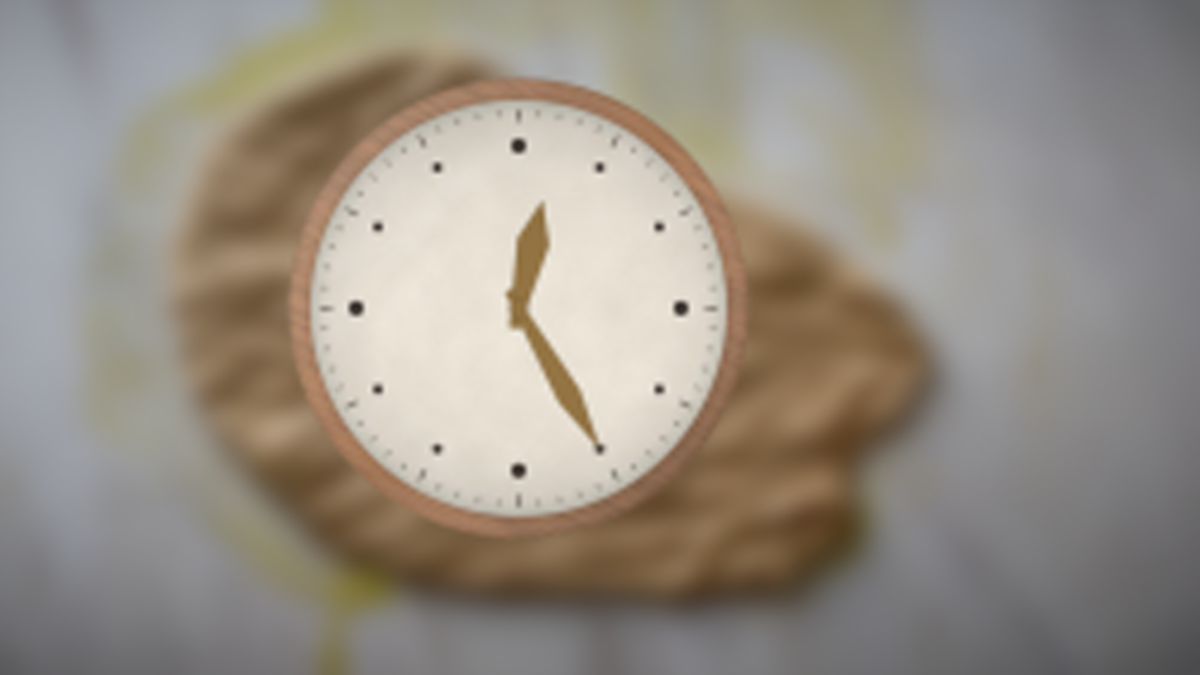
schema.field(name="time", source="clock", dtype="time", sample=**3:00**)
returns **12:25**
